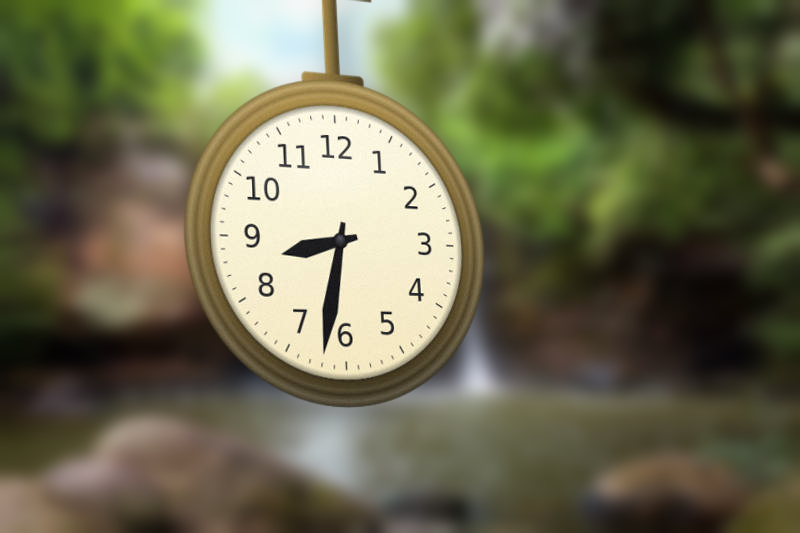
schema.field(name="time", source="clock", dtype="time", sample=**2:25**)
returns **8:32**
